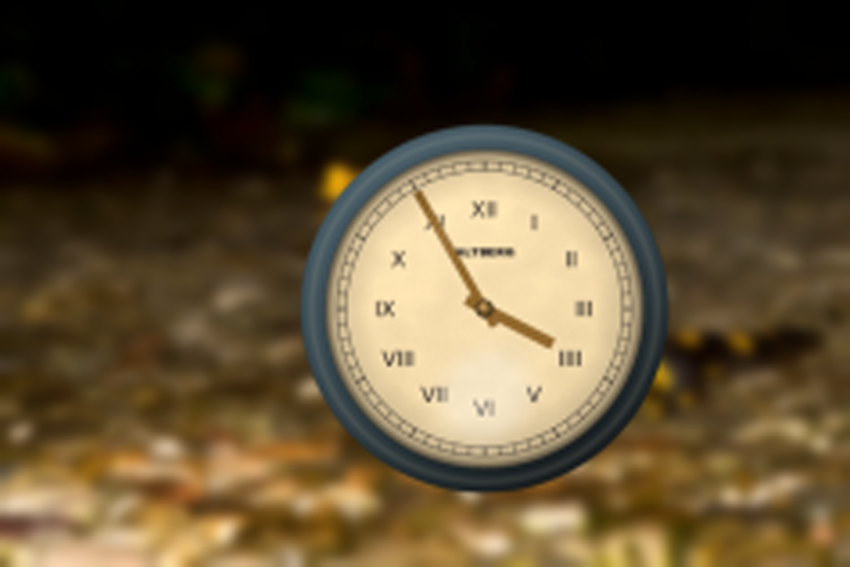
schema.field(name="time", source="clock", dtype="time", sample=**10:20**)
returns **3:55**
